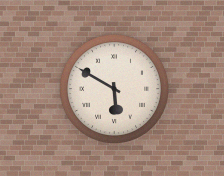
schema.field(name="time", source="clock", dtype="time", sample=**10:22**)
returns **5:50**
